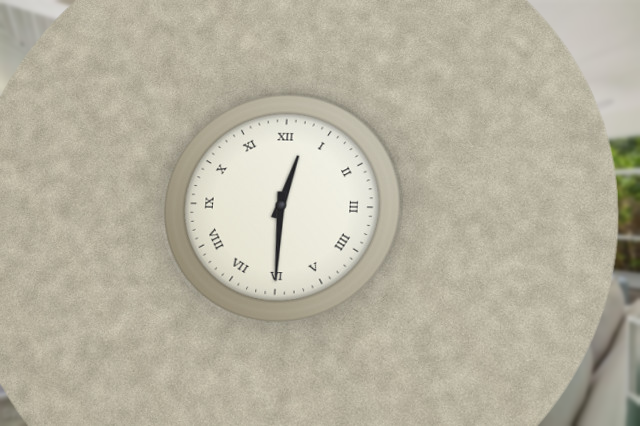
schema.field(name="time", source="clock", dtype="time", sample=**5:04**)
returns **12:30**
